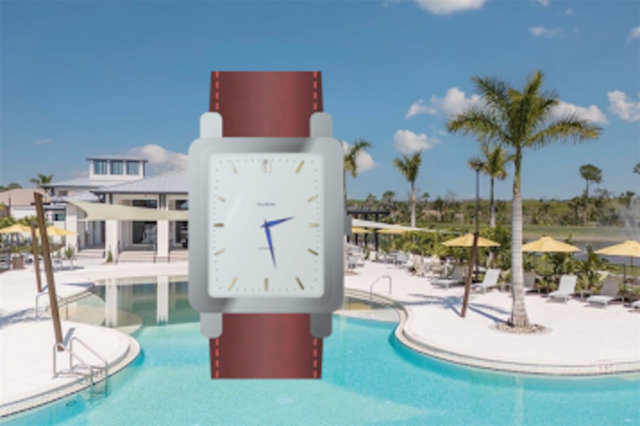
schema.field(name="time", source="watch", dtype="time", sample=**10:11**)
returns **2:28**
